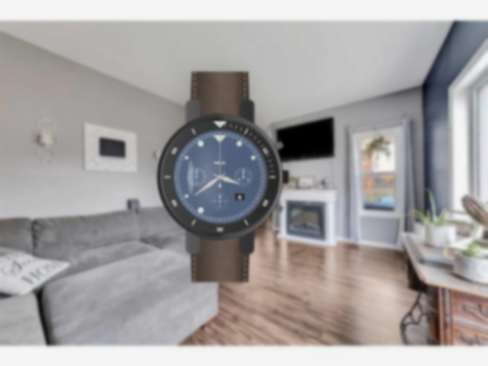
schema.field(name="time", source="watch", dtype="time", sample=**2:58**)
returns **3:39**
